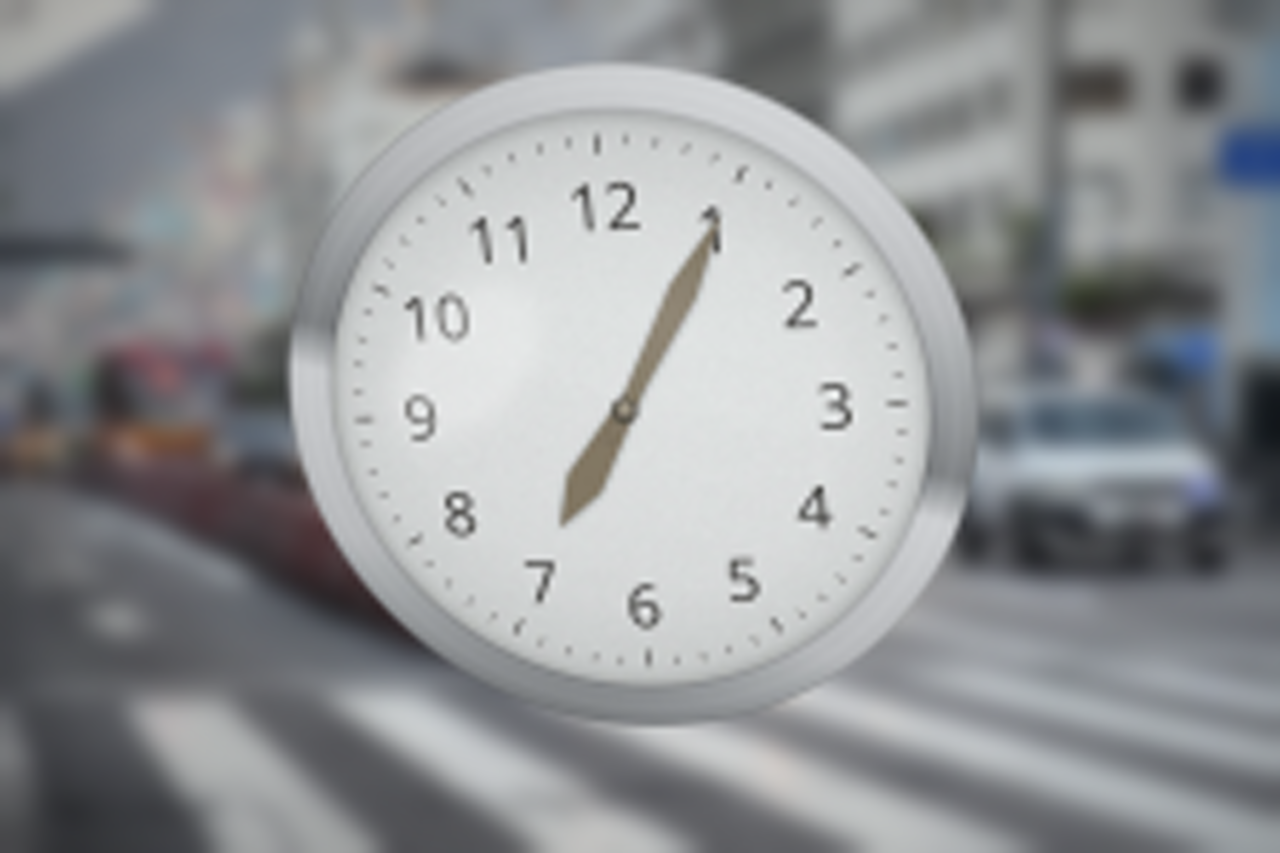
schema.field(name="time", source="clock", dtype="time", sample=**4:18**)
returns **7:05**
